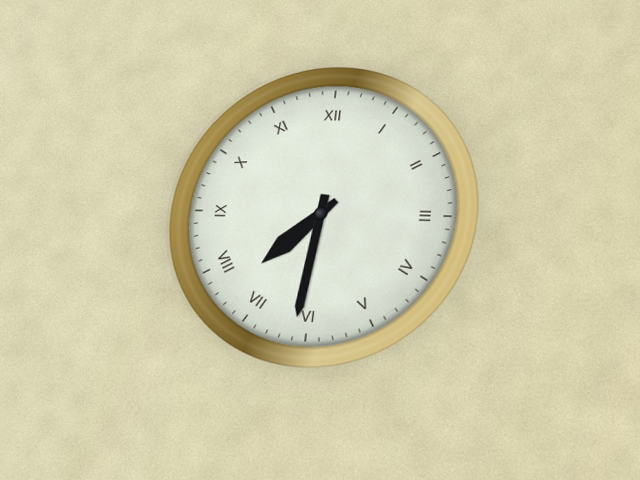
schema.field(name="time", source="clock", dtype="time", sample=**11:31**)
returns **7:31**
